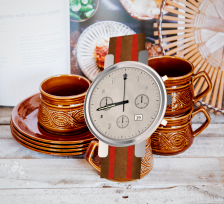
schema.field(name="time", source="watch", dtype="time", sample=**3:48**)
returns **8:43**
